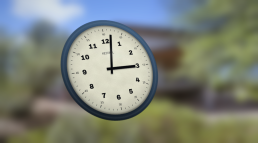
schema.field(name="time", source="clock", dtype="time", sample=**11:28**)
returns **3:02**
